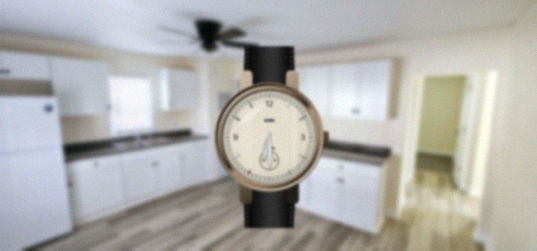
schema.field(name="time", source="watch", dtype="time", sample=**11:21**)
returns **6:30**
